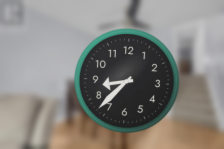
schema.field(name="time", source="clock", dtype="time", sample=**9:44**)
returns **8:37**
